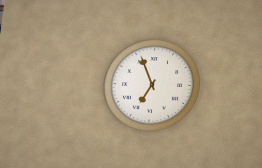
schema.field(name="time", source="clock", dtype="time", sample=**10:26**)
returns **6:56**
